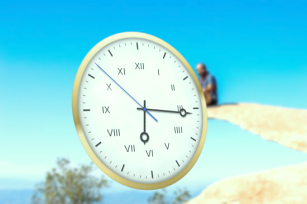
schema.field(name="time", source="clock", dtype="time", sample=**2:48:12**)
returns **6:15:52**
